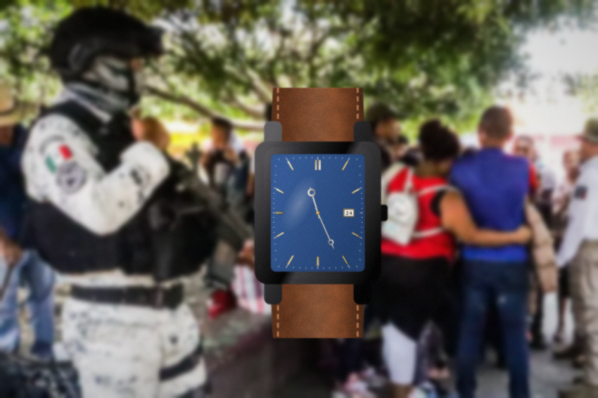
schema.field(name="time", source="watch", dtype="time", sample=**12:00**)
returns **11:26**
